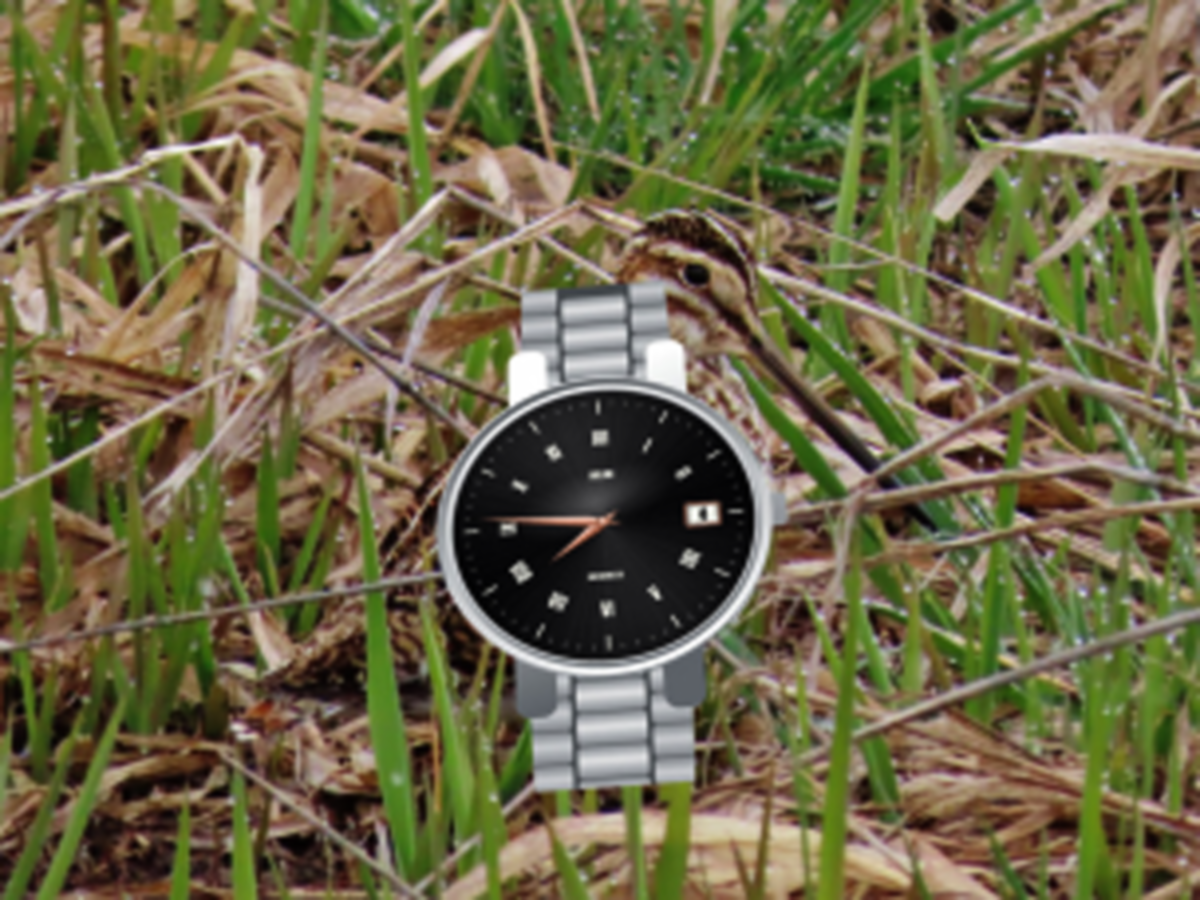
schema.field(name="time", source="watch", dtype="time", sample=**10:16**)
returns **7:46**
